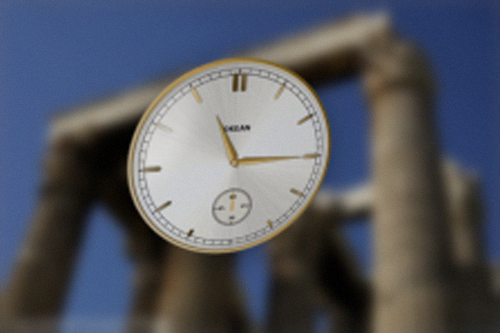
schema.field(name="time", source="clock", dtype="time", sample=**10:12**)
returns **11:15**
